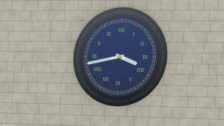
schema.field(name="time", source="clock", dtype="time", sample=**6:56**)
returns **3:43**
